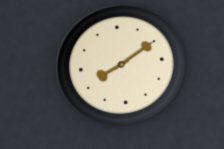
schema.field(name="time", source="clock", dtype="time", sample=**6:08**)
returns **8:10**
